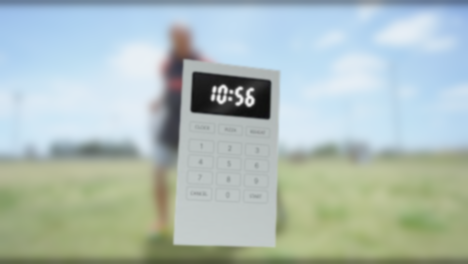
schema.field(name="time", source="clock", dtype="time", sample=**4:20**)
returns **10:56**
